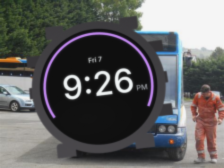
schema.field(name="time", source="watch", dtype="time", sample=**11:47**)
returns **9:26**
